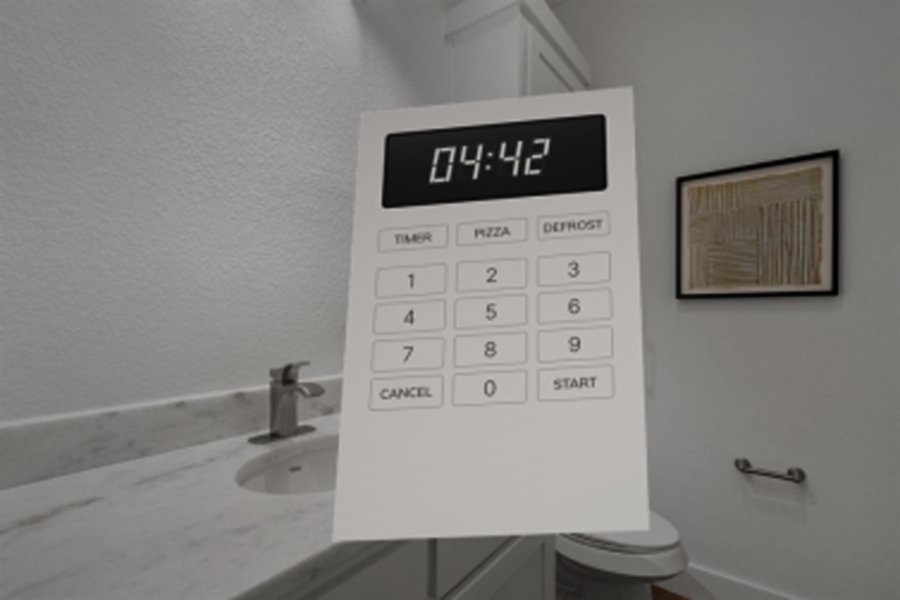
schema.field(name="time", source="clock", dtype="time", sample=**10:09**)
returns **4:42**
